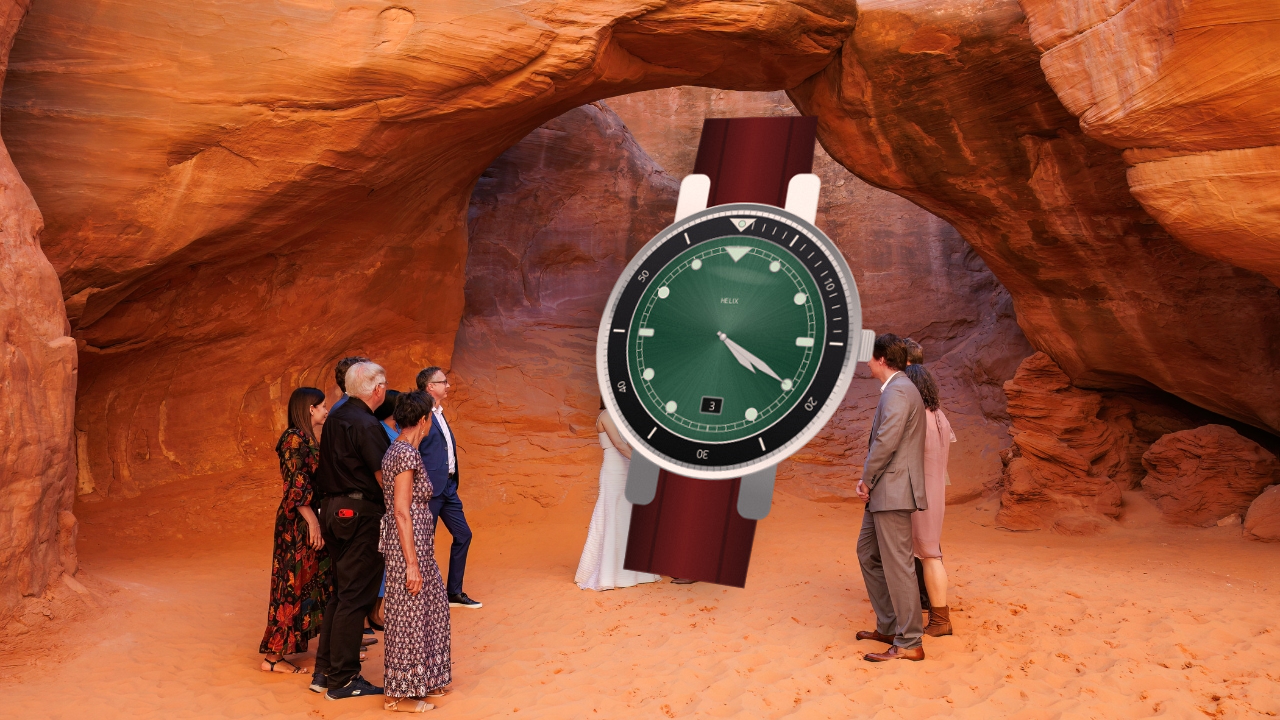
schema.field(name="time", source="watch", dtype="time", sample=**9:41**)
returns **4:20**
